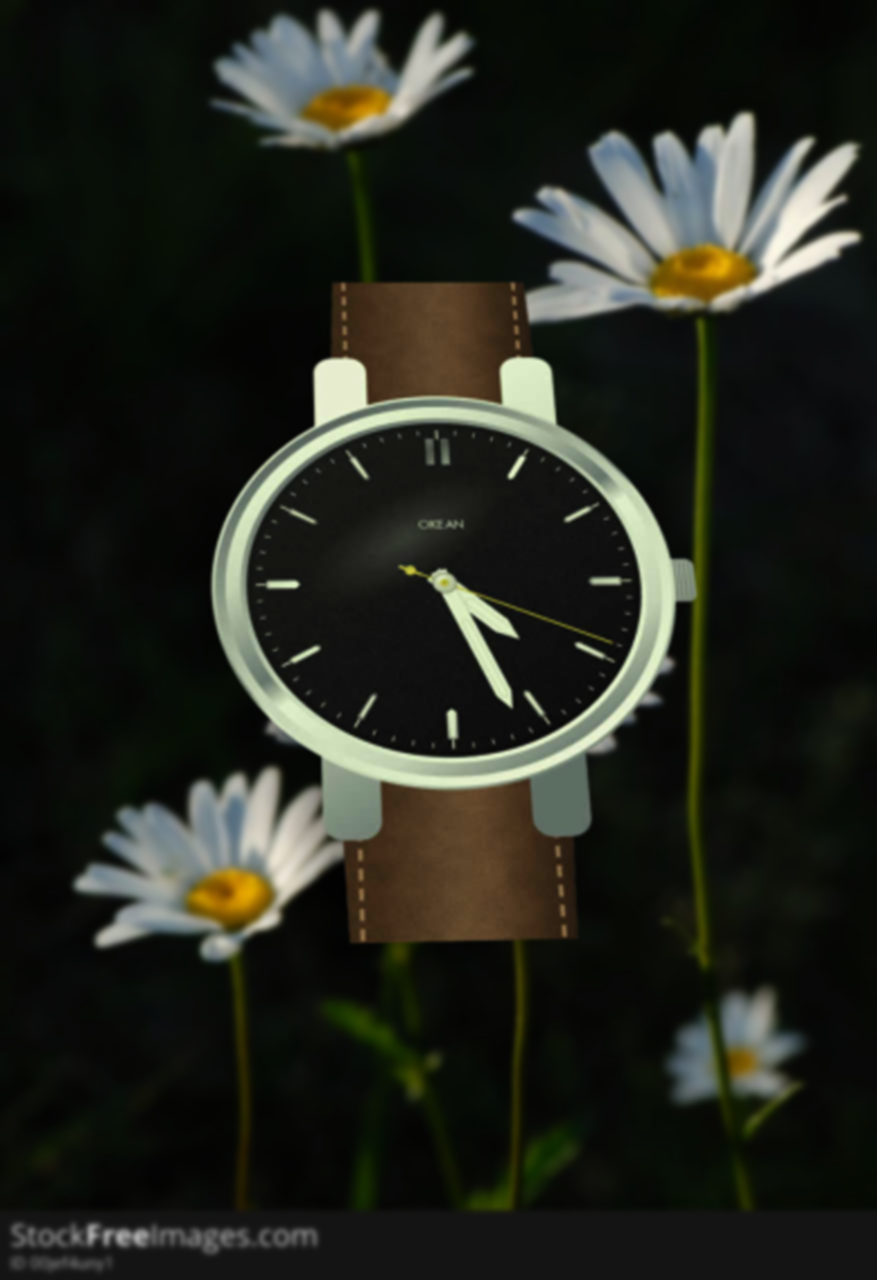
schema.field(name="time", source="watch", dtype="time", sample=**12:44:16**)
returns **4:26:19**
